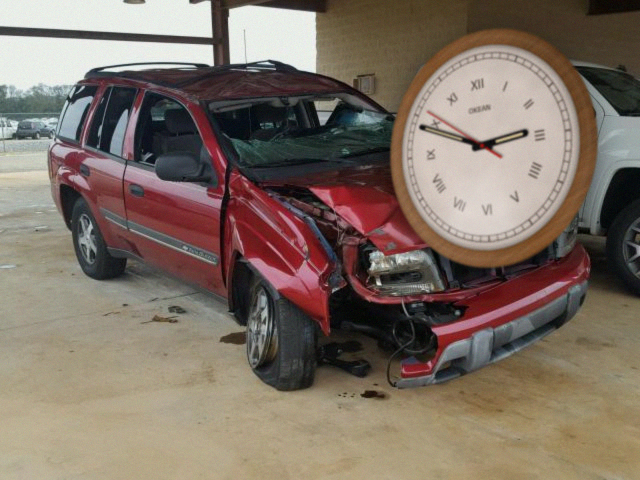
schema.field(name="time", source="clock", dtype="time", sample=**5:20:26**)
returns **2:48:51**
